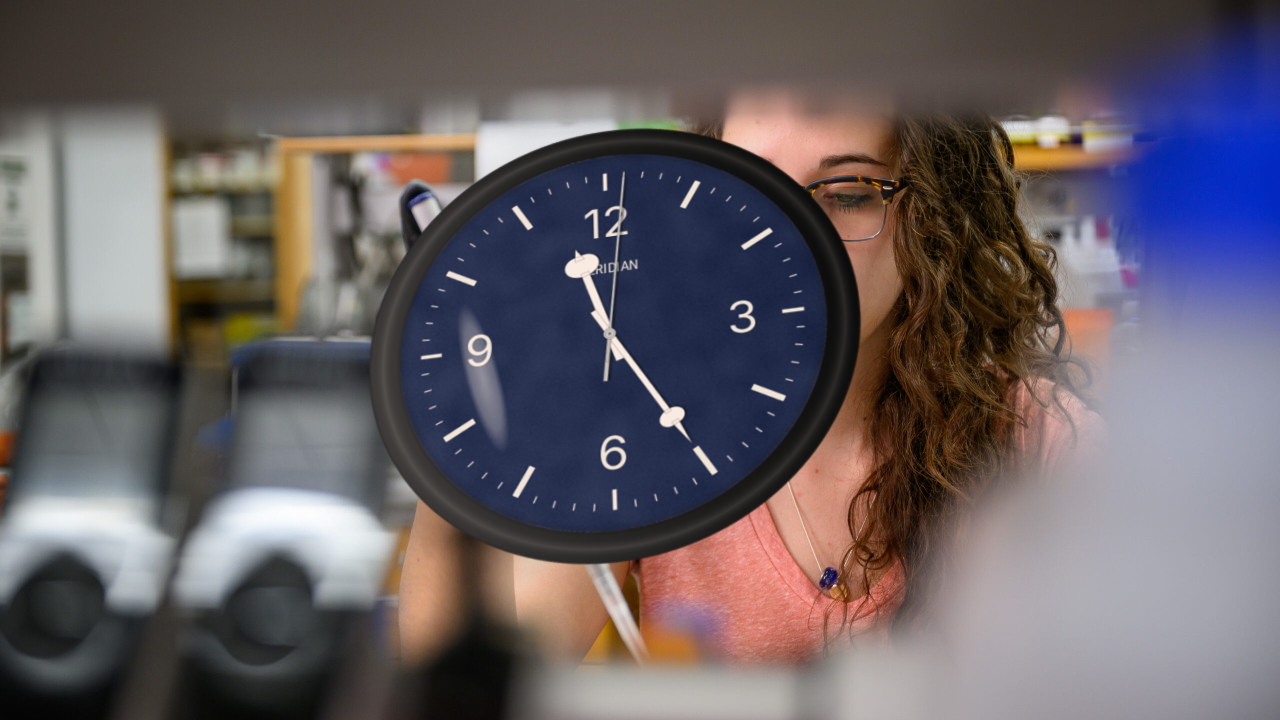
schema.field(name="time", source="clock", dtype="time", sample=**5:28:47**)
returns **11:25:01**
